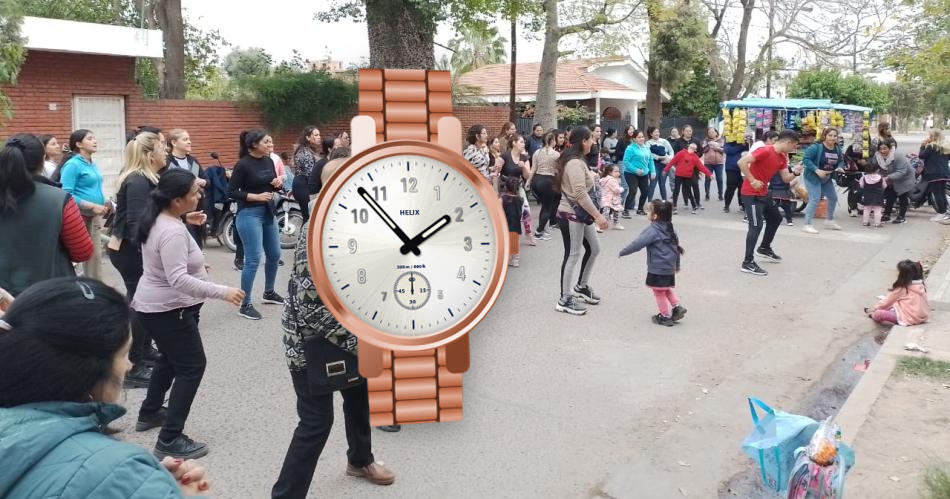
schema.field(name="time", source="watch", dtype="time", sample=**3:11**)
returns **1:53**
